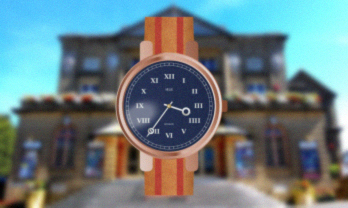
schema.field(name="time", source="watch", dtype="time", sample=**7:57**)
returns **3:36**
